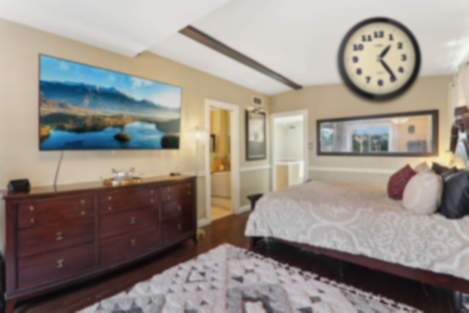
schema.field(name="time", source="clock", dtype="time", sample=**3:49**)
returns **1:24**
